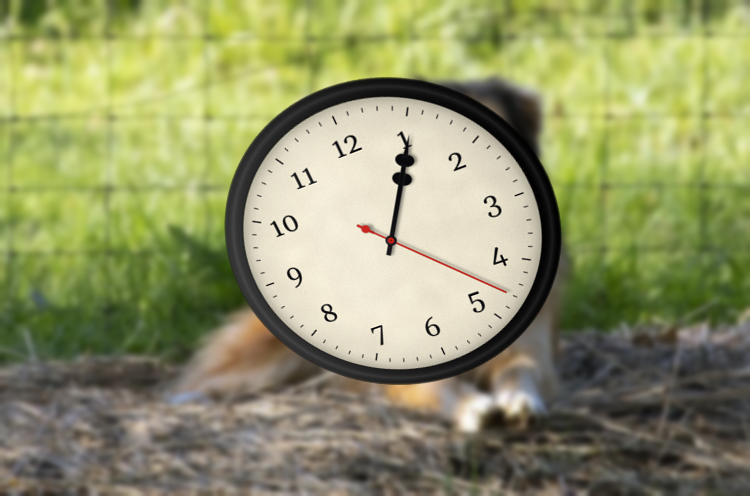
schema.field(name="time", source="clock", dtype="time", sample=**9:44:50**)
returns **1:05:23**
